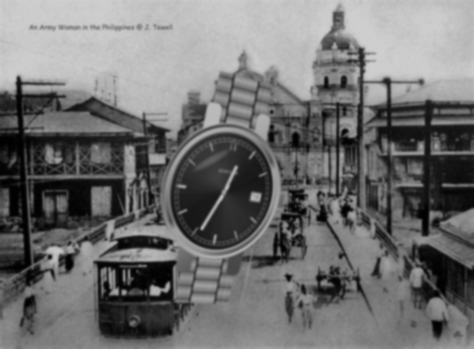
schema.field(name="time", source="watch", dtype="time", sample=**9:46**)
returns **12:34**
